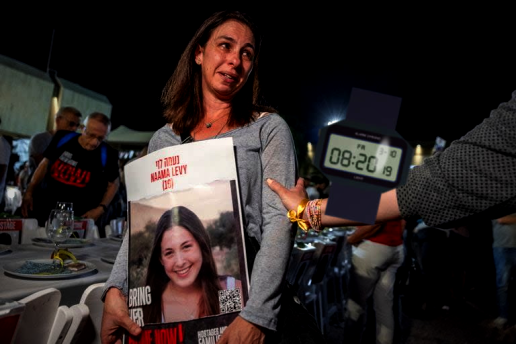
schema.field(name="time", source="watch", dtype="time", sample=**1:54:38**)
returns **8:20:19**
